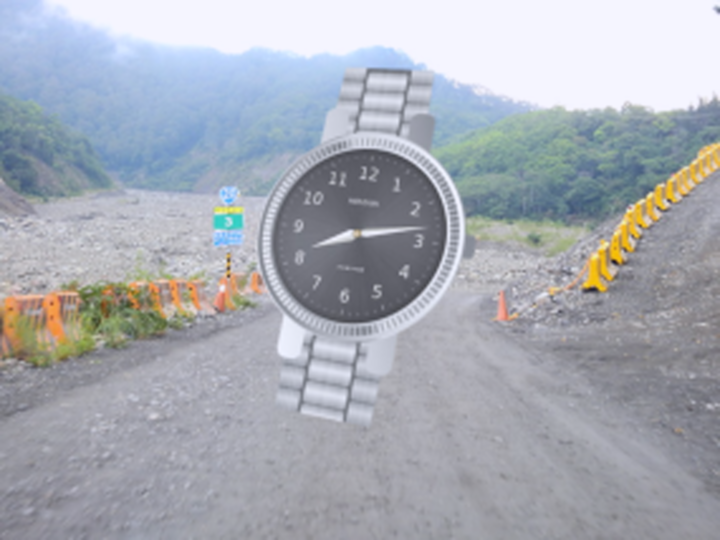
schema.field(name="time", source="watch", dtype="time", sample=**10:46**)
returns **8:13**
